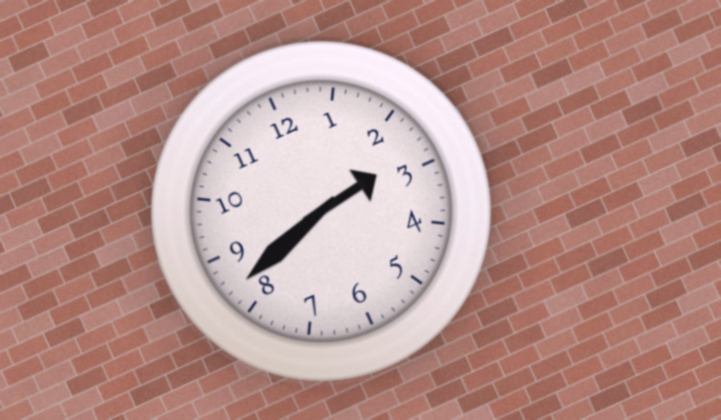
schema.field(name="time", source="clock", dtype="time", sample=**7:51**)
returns **2:42**
